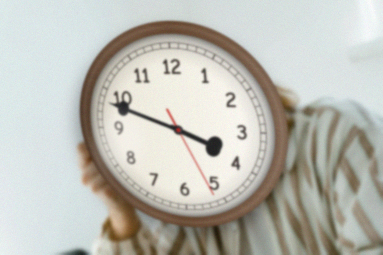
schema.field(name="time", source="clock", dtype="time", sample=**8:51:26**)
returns **3:48:26**
